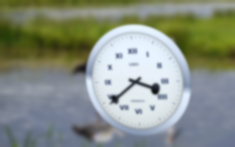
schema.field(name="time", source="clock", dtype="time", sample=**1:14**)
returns **3:39**
